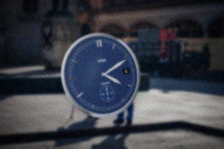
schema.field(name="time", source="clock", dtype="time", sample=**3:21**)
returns **4:11**
